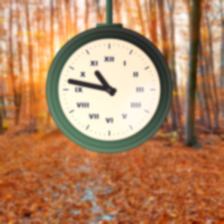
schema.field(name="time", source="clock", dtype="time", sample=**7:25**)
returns **10:47**
